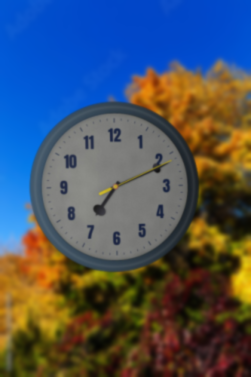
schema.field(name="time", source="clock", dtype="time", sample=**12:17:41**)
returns **7:11:11**
